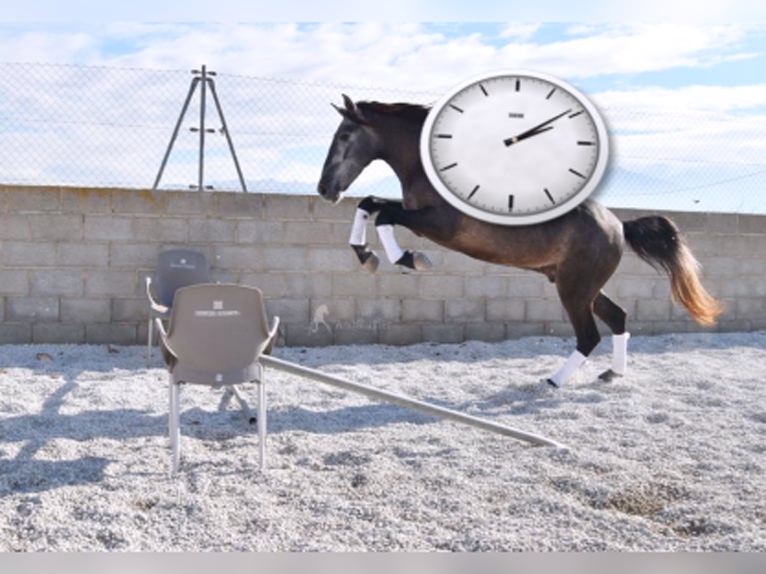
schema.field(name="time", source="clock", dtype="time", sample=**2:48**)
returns **2:09**
